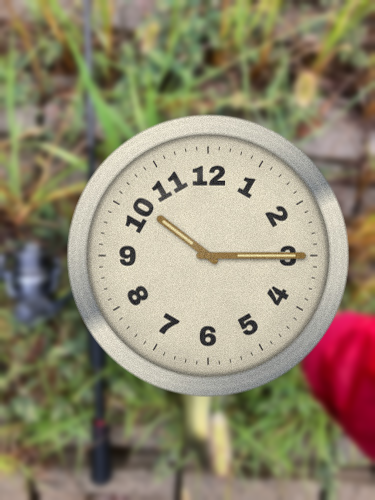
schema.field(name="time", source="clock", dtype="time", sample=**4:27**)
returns **10:15**
